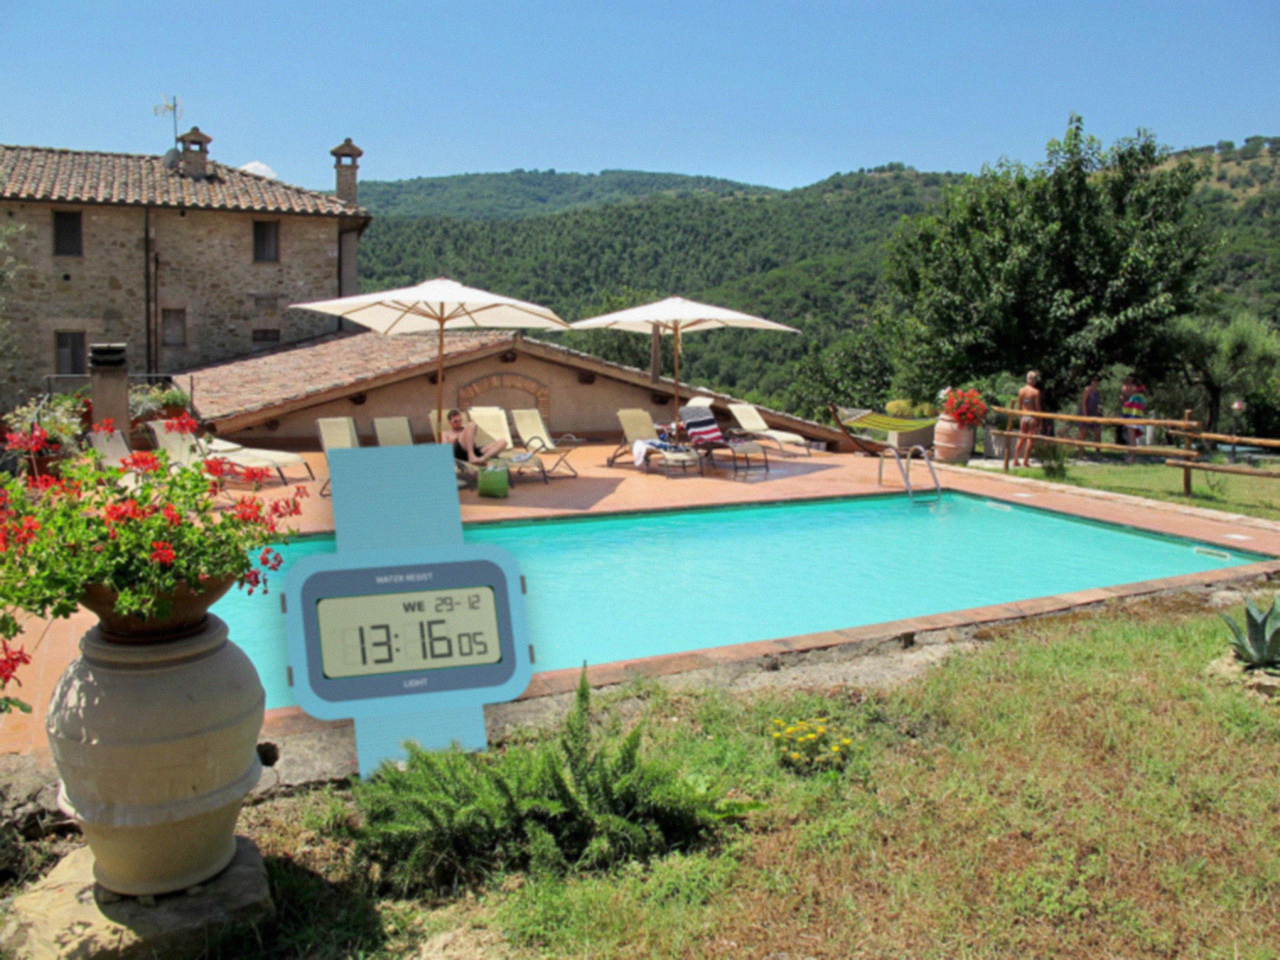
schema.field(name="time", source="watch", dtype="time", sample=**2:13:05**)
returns **13:16:05**
